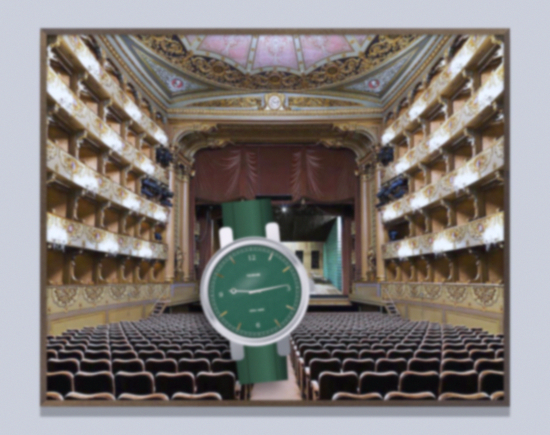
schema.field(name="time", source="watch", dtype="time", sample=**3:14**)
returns **9:14**
